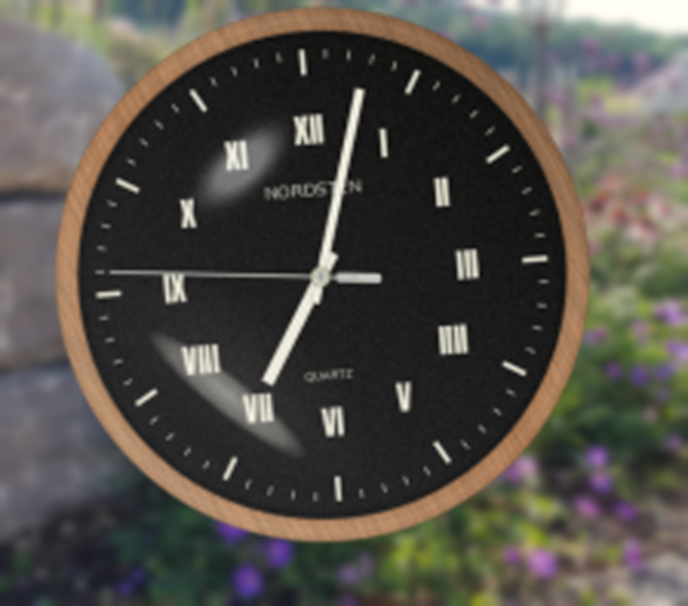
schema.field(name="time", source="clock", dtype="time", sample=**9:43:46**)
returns **7:02:46**
